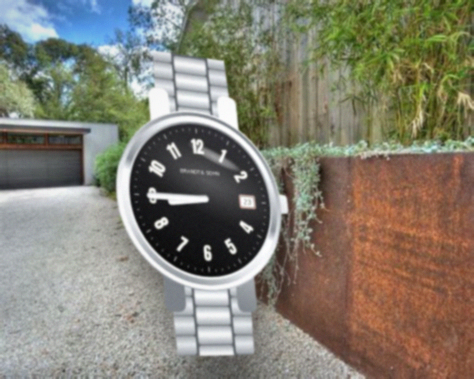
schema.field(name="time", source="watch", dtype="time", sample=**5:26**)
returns **8:45**
